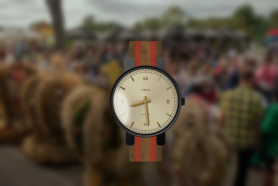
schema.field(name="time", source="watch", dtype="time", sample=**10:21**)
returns **8:29**
